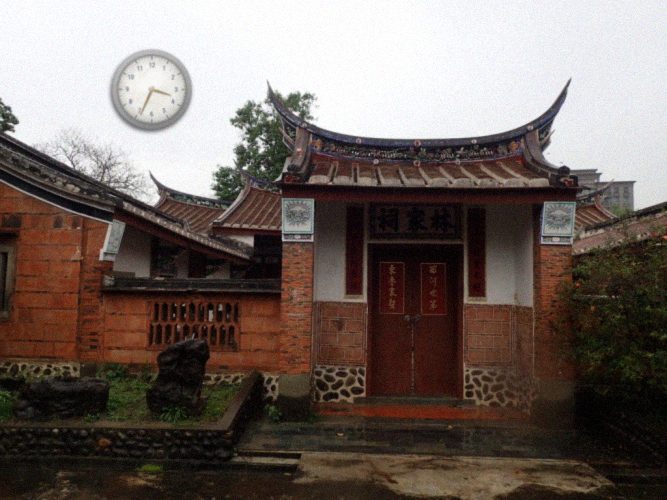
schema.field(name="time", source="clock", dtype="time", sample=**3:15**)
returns **3:34**
